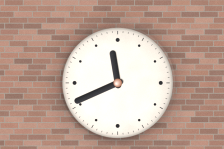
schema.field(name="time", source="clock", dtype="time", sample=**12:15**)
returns **11:41**
